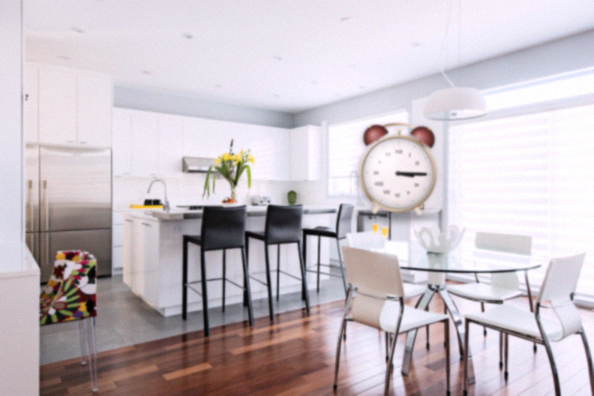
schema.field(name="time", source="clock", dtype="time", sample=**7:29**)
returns **3:15**
